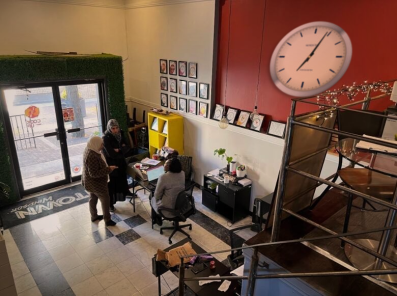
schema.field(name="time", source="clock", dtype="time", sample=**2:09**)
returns **7:04**
